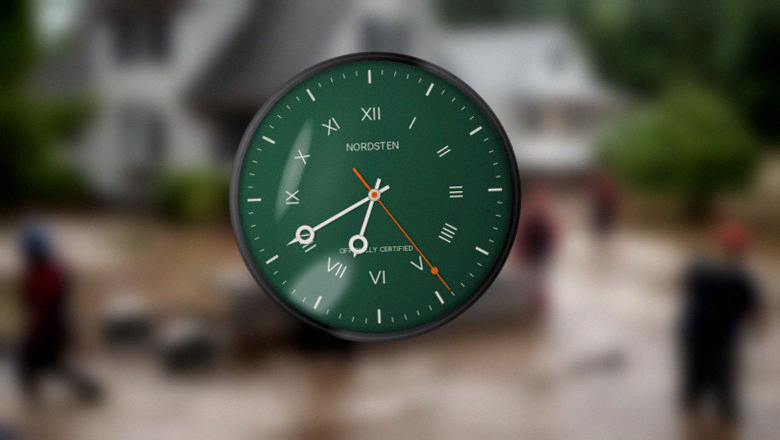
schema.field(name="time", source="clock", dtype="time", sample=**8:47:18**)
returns **6:40:24**
